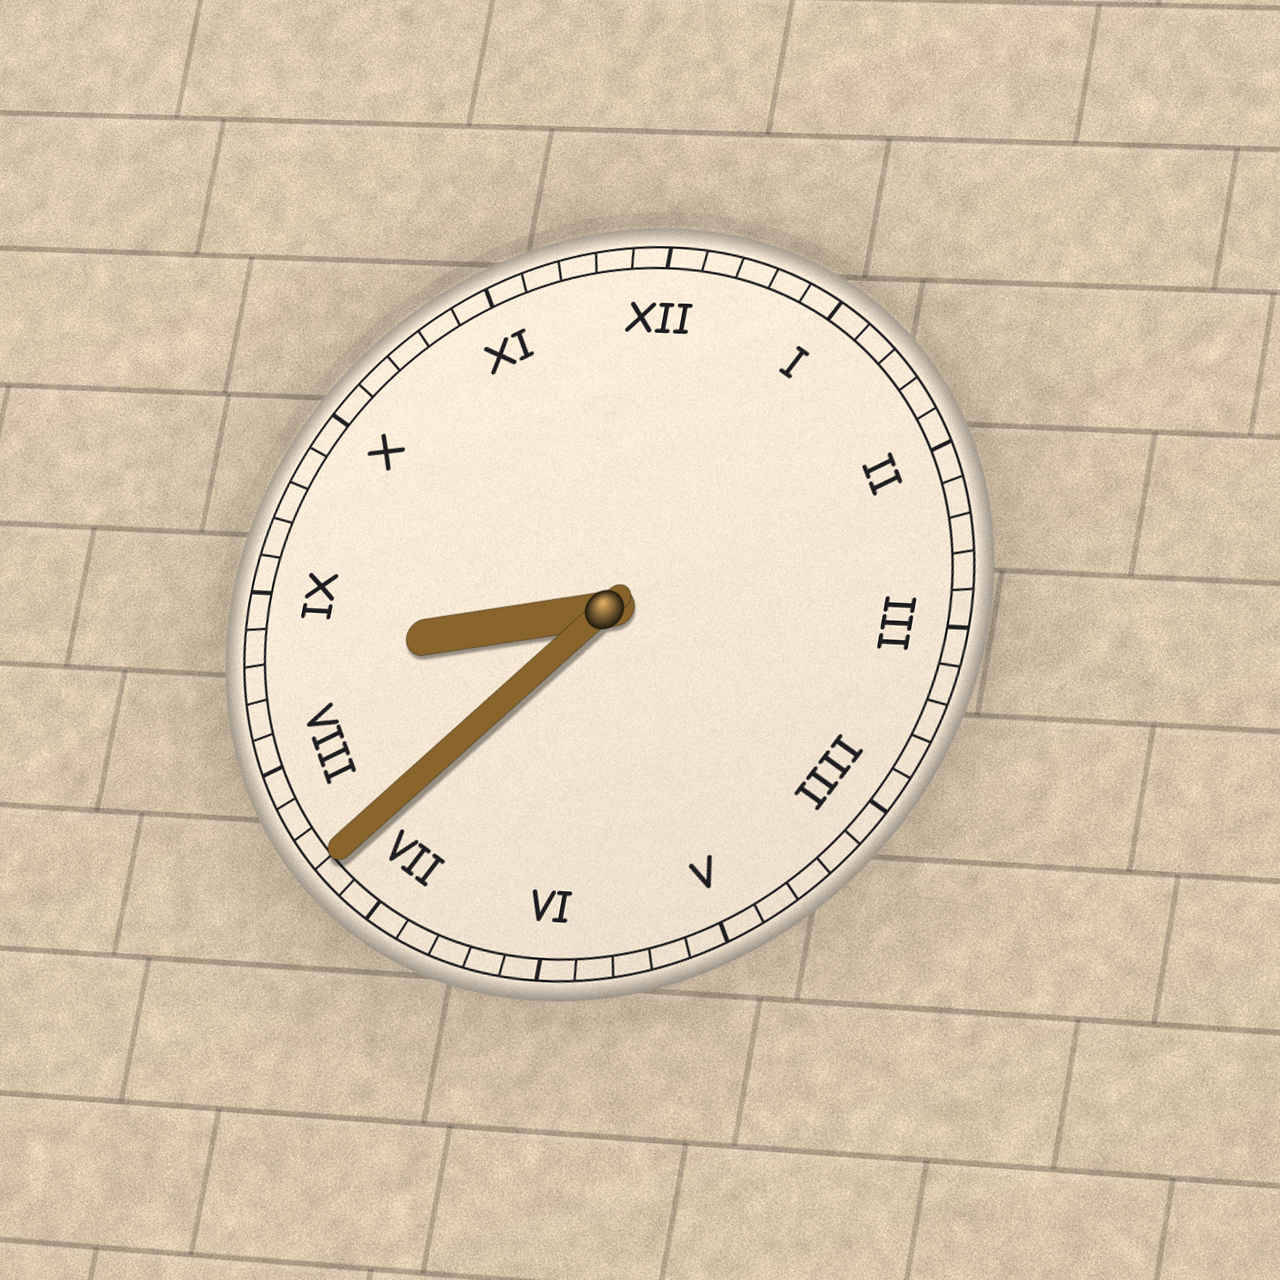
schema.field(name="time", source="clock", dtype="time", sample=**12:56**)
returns **8:37**
